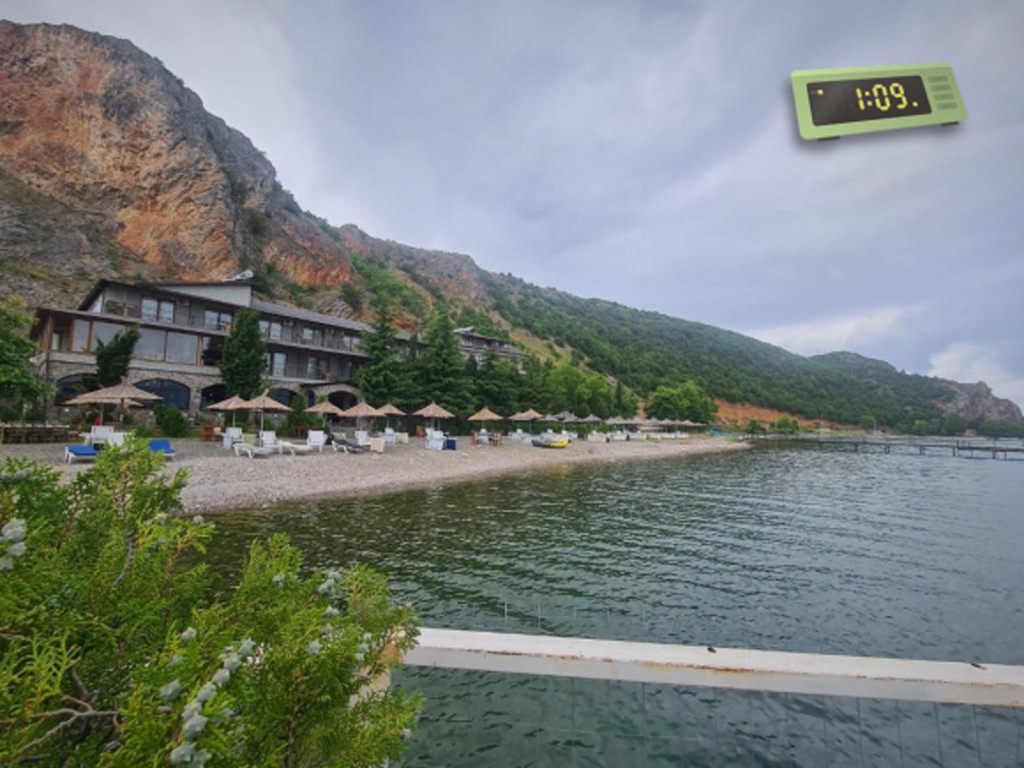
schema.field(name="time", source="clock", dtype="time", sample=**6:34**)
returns **1:09**
